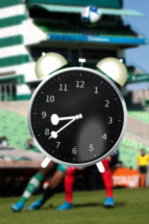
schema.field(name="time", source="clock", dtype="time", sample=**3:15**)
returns **8:38**
